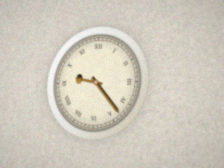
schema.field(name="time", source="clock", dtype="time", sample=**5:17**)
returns **9:23**
